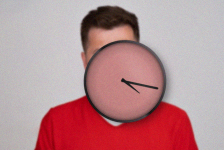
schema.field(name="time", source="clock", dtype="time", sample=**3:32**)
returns **4:17**
